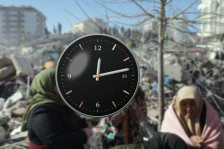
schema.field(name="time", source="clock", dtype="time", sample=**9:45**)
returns **12:13**
